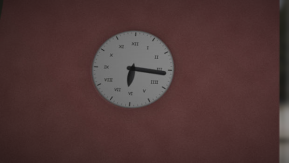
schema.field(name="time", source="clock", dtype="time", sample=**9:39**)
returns **6:16**
